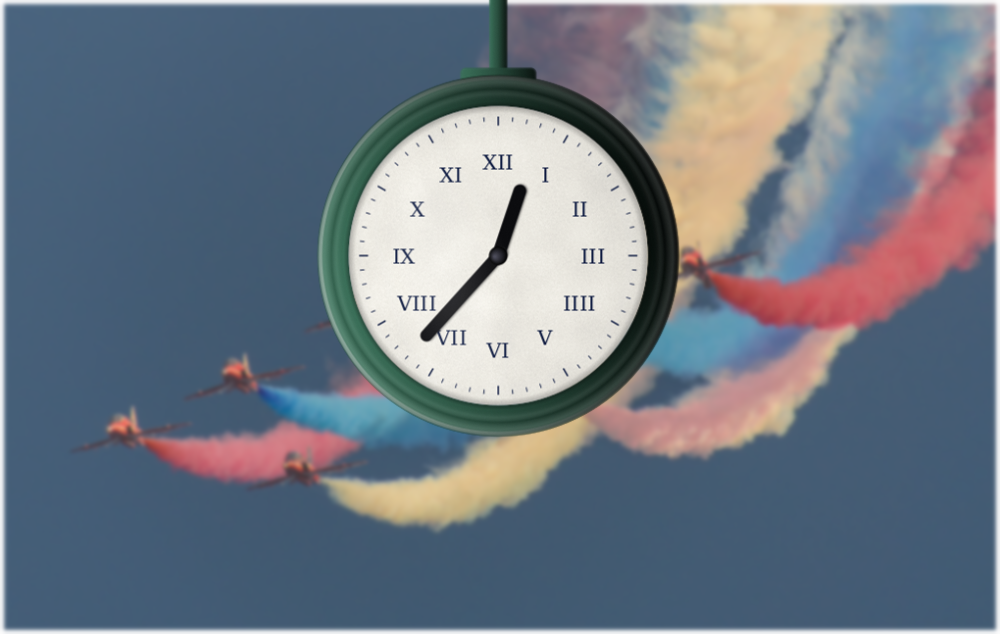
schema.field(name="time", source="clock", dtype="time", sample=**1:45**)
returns **12:37**
